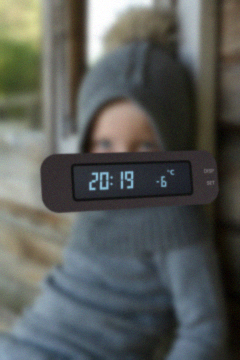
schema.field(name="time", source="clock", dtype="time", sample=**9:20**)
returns **20:19**
